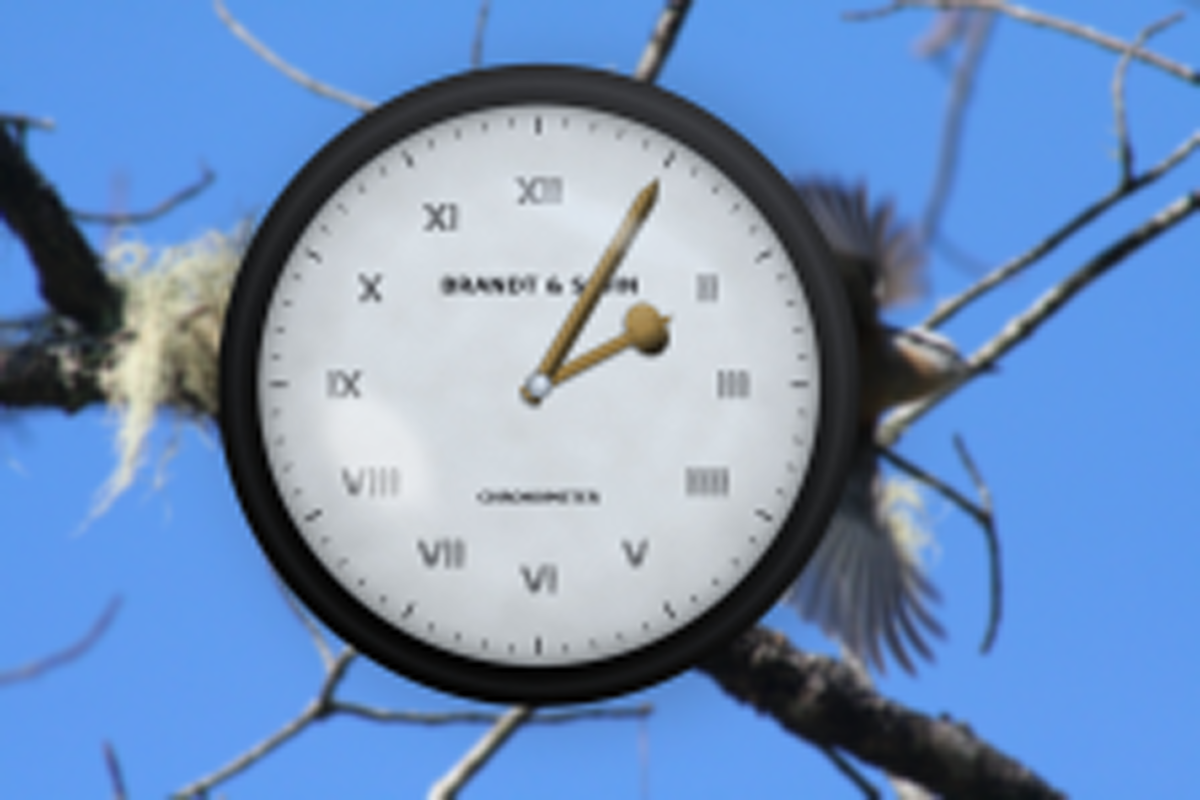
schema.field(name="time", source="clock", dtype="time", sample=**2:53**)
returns **2:05**
